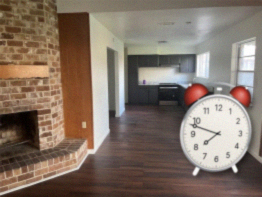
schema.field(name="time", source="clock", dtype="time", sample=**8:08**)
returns **7:48**
